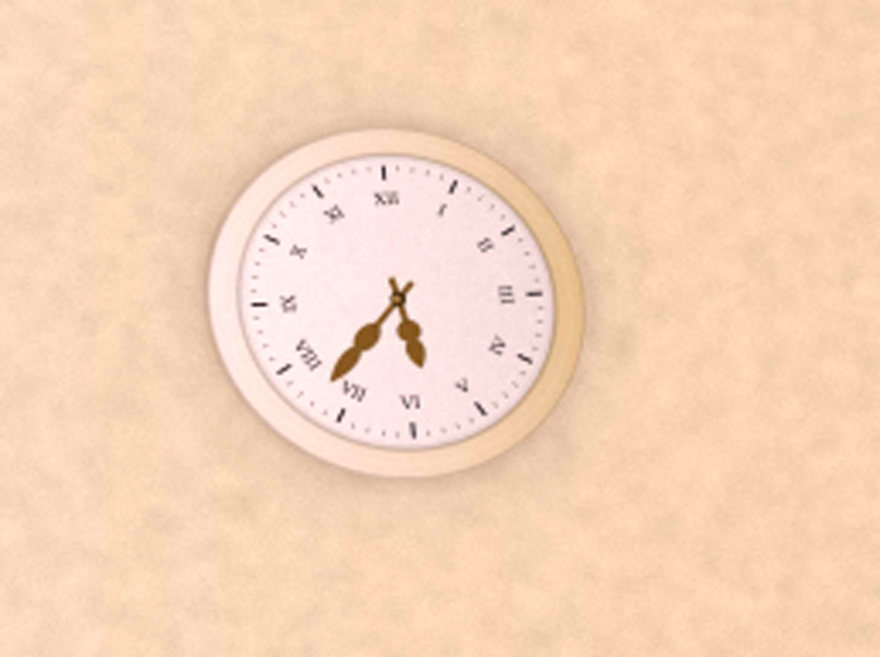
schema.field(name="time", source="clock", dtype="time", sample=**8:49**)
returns **5:37**
